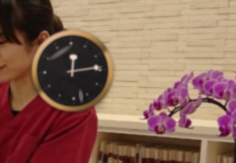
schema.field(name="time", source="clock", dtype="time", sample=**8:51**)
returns **12:14**
